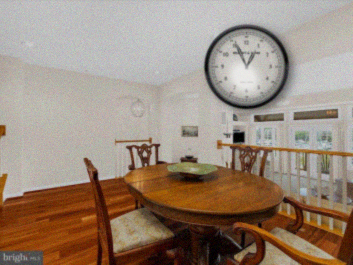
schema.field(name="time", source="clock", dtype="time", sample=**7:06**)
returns **12:56**
